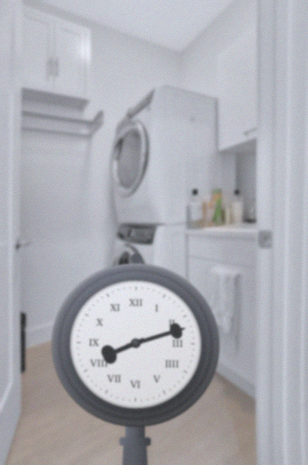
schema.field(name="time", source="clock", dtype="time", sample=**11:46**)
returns **8:12**
